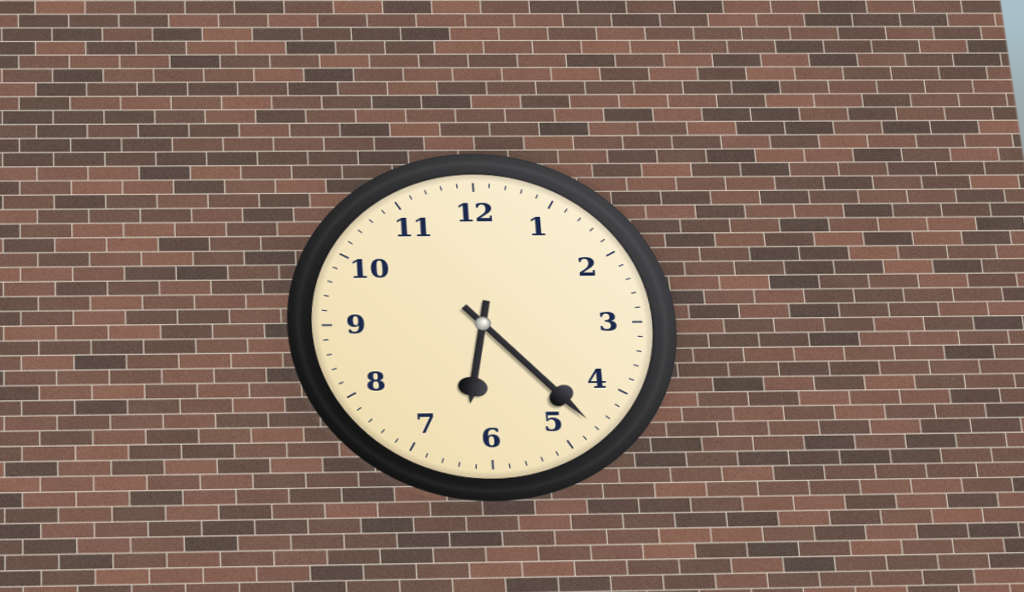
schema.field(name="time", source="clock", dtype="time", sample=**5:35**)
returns **6:23**
